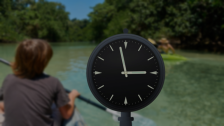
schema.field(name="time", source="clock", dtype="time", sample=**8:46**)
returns **2:58**
